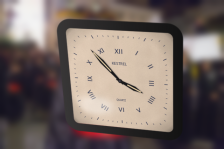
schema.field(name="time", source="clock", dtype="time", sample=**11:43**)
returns **3:53**
